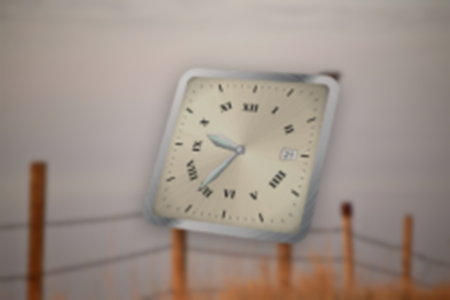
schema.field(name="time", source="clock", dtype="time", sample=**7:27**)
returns **9:36**
